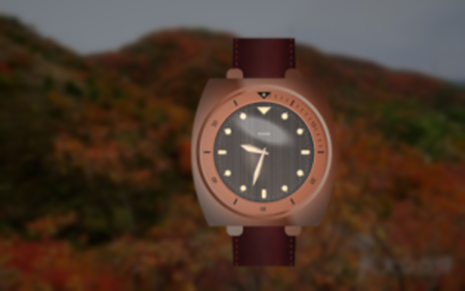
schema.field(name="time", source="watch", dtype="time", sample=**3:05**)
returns **9:33**
